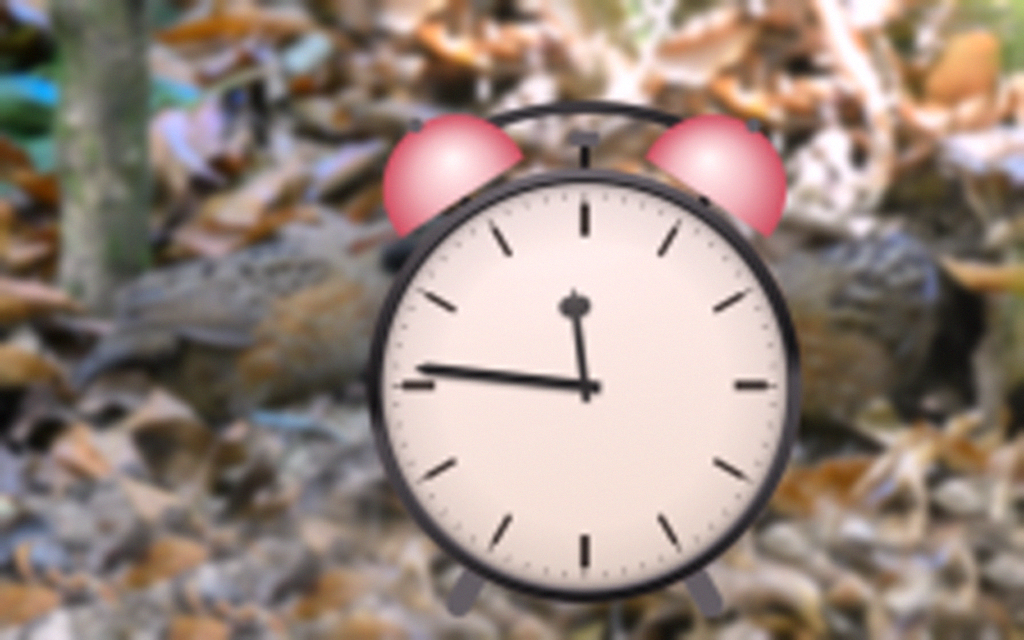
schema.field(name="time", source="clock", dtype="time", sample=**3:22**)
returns **11:46**
